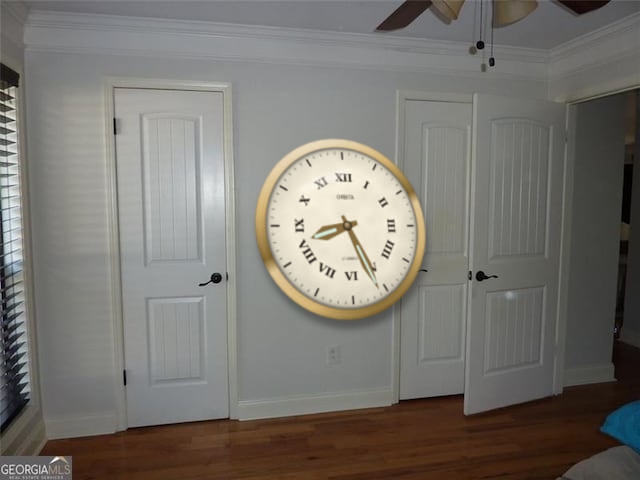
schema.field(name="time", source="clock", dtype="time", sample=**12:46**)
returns **8:26**
